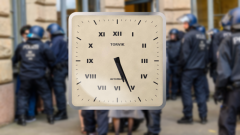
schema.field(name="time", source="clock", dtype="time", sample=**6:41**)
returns **5:26**
